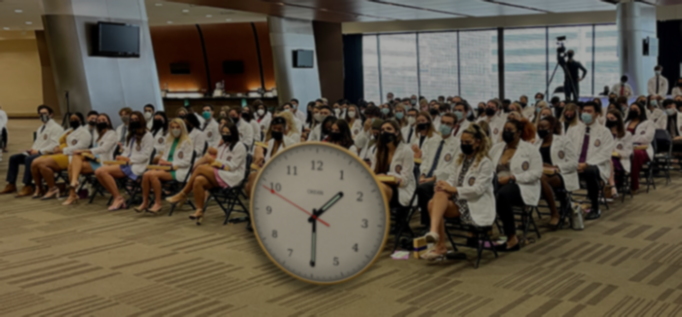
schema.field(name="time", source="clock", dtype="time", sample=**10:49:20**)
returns **1:29:49**
